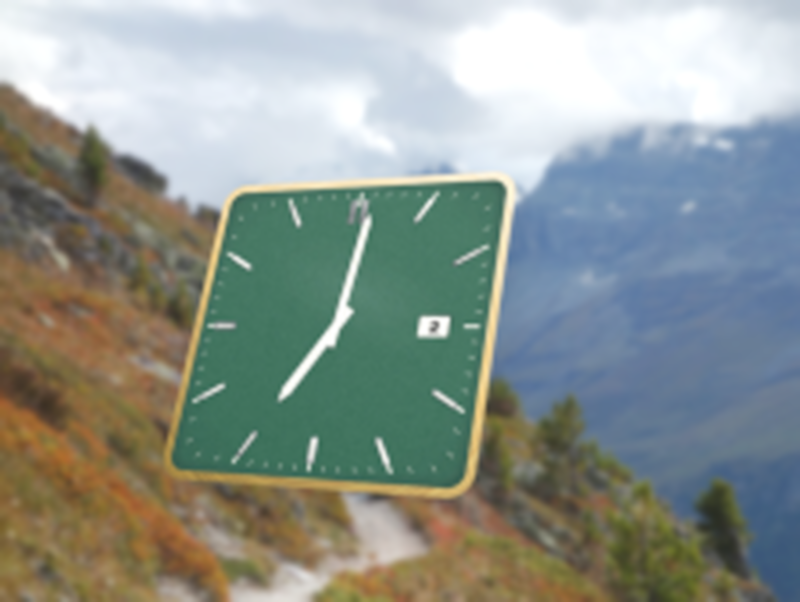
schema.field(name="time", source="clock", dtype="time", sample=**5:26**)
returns **7:01**
